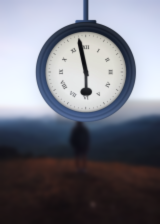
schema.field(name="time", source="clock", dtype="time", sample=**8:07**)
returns **5:58**
